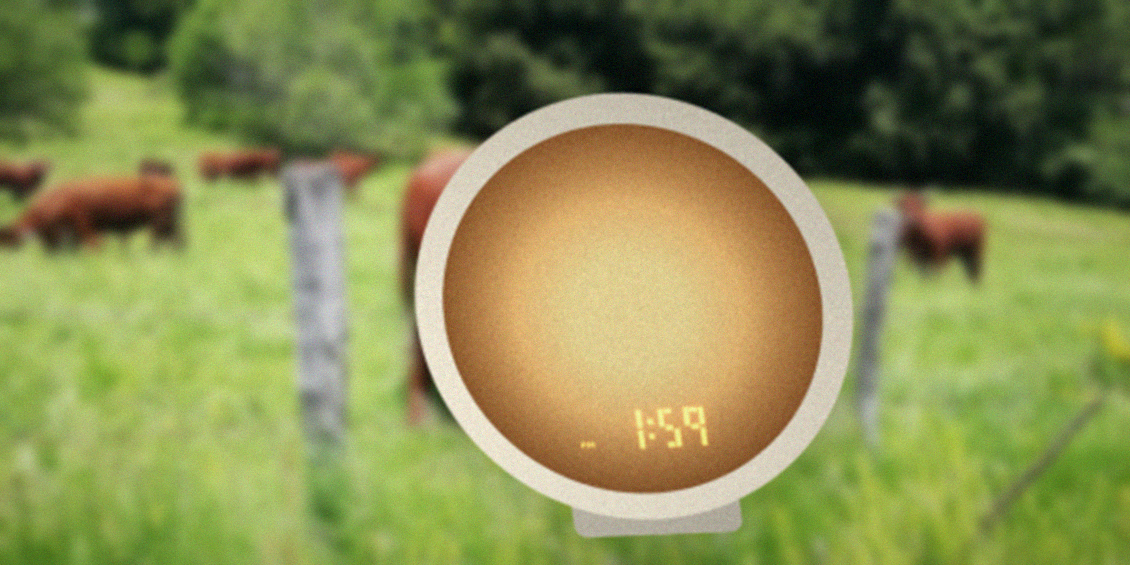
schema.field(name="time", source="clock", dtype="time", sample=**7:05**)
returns **1:59**
